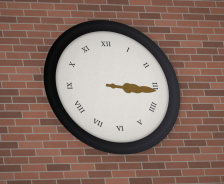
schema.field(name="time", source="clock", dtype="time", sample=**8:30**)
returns **3:16**
